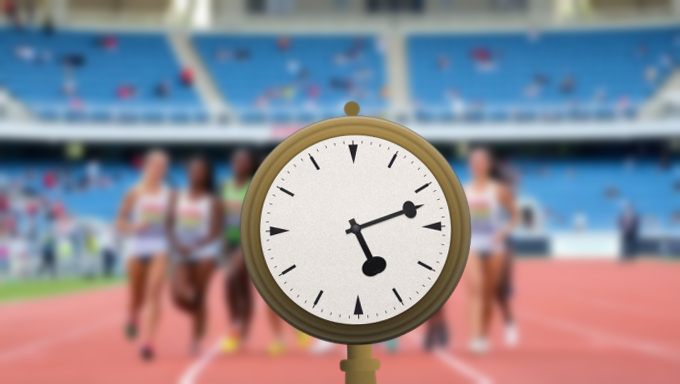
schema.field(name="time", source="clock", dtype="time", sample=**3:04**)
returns **5:12**
